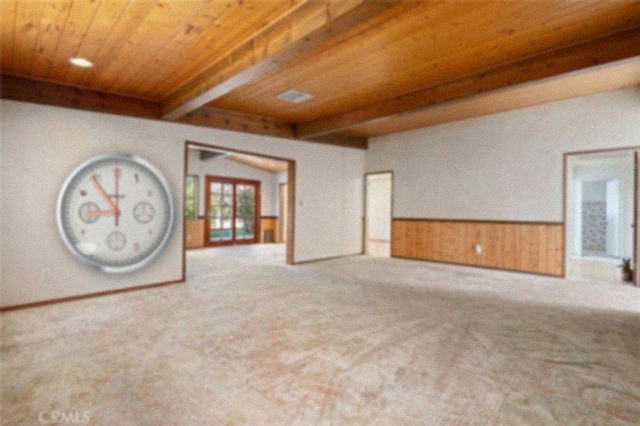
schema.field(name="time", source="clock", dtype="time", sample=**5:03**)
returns **8:54**
